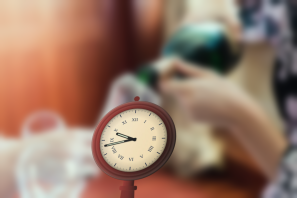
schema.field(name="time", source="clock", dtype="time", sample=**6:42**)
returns **9:43**
